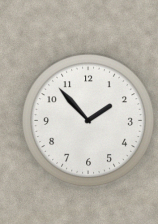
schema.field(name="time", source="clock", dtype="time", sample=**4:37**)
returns **1:53**
